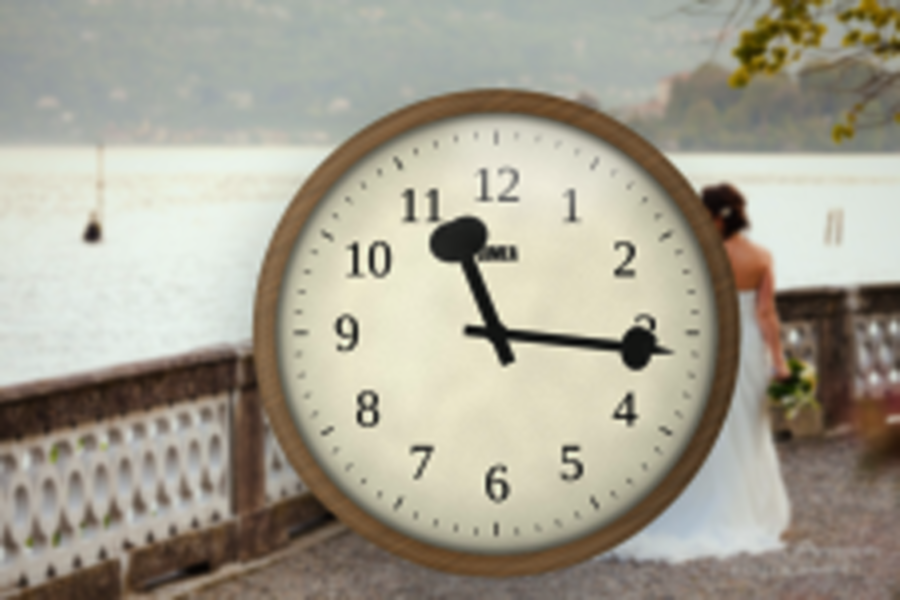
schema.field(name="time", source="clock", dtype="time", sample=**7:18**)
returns **11:16**
